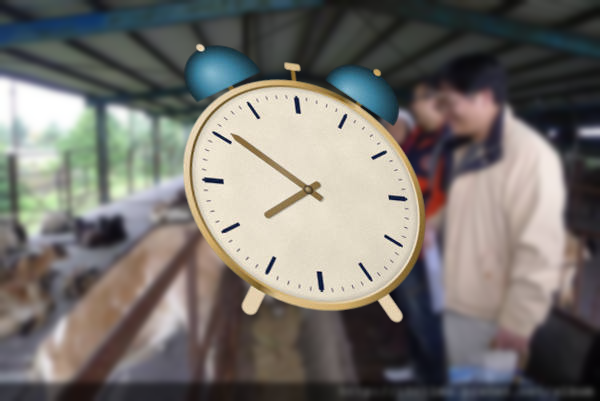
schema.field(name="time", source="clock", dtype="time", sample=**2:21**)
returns **7:51**
